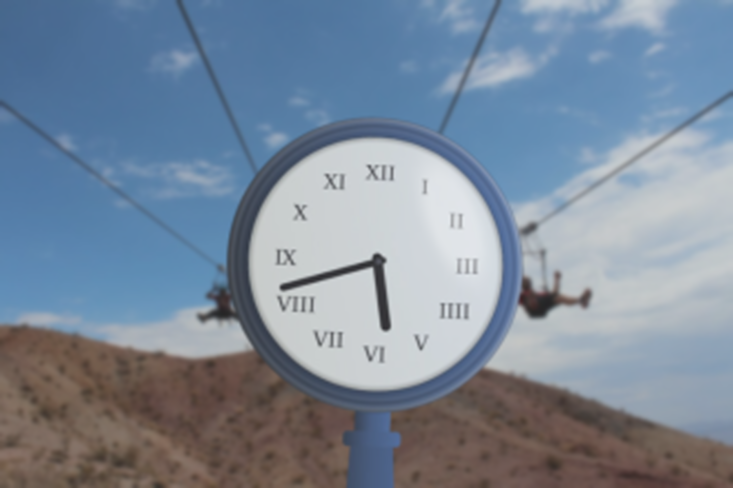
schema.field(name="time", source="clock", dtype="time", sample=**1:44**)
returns **5:42**
